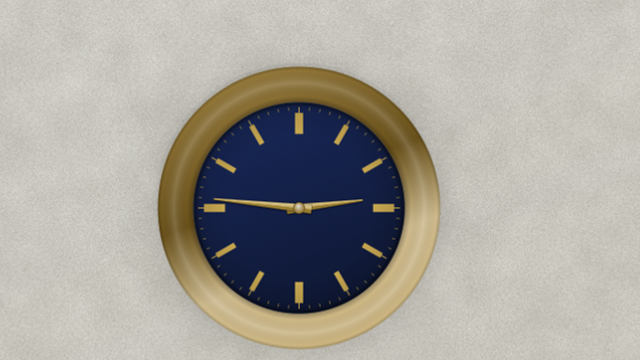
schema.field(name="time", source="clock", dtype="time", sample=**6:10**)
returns **2:46**
